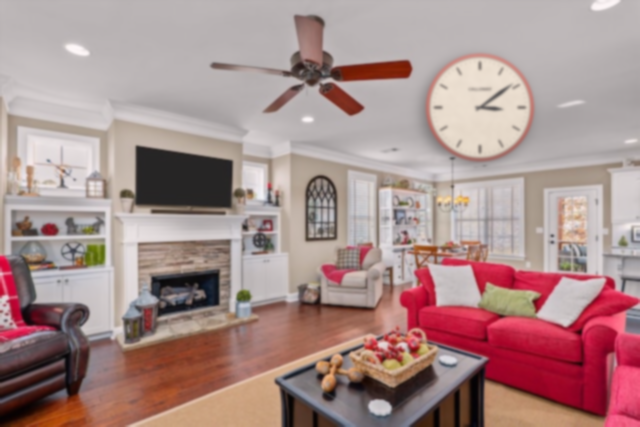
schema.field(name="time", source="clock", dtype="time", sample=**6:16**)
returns **3:09**
